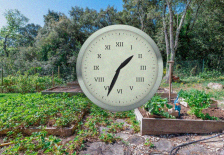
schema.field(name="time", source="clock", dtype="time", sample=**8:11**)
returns **1:34**
